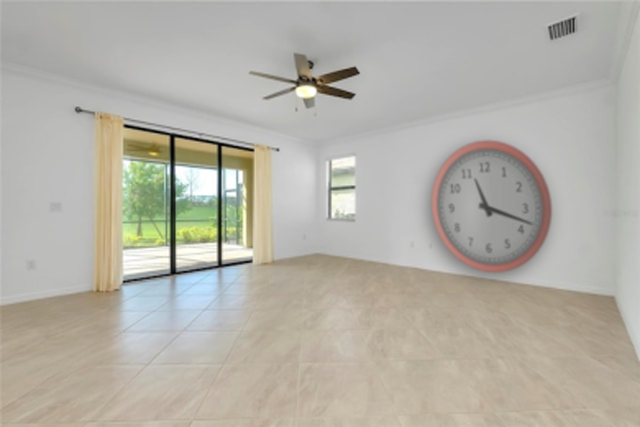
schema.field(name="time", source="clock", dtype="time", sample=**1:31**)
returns **11:18**
